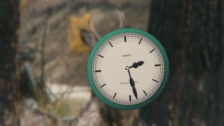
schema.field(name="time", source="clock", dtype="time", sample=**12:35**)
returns **2:28**
